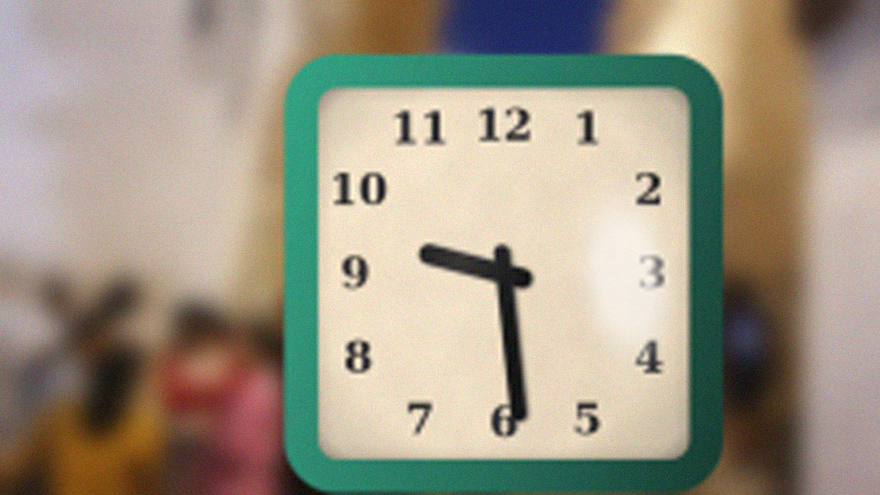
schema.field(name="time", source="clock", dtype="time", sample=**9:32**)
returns **9:29**
